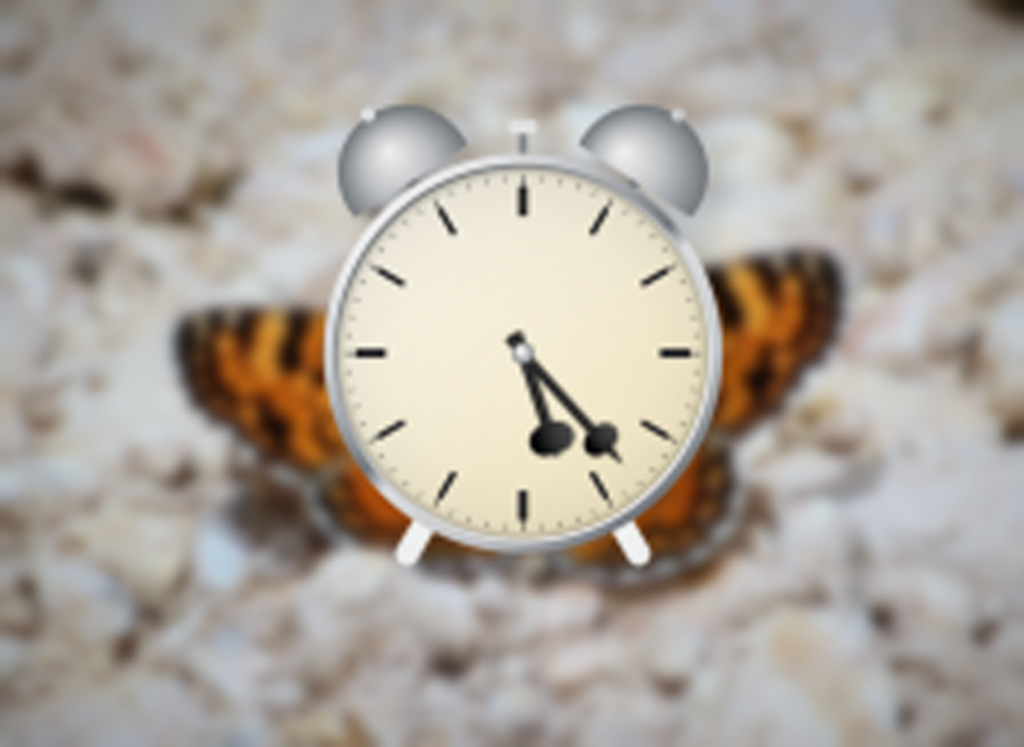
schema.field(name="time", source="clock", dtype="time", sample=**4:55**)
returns **5:23**
